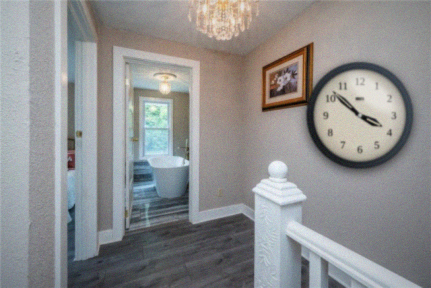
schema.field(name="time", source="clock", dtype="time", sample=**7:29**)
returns **3:52**
